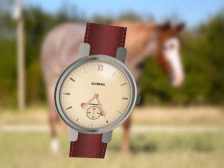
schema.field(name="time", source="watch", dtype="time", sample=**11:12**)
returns **7:25**
